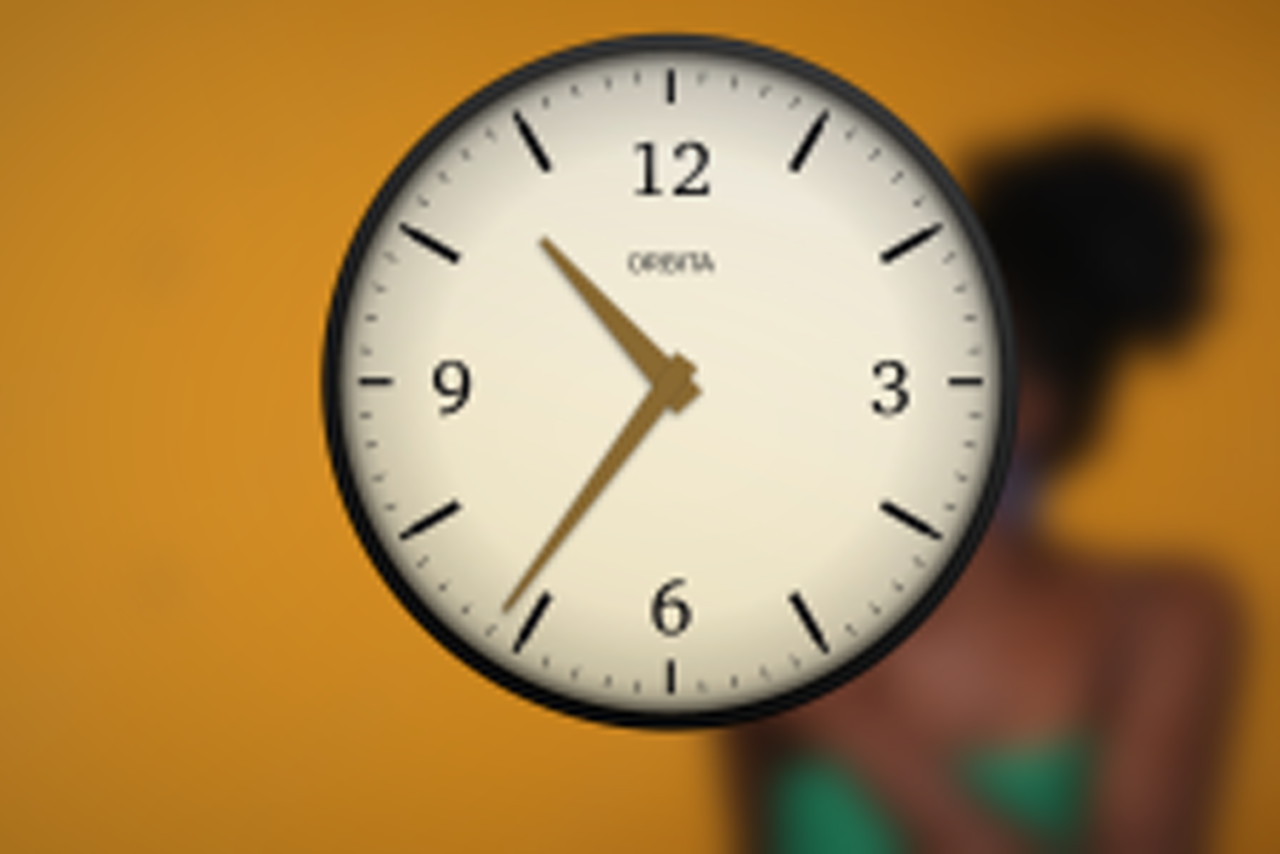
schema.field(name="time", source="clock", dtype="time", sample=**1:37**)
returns **10:36**
